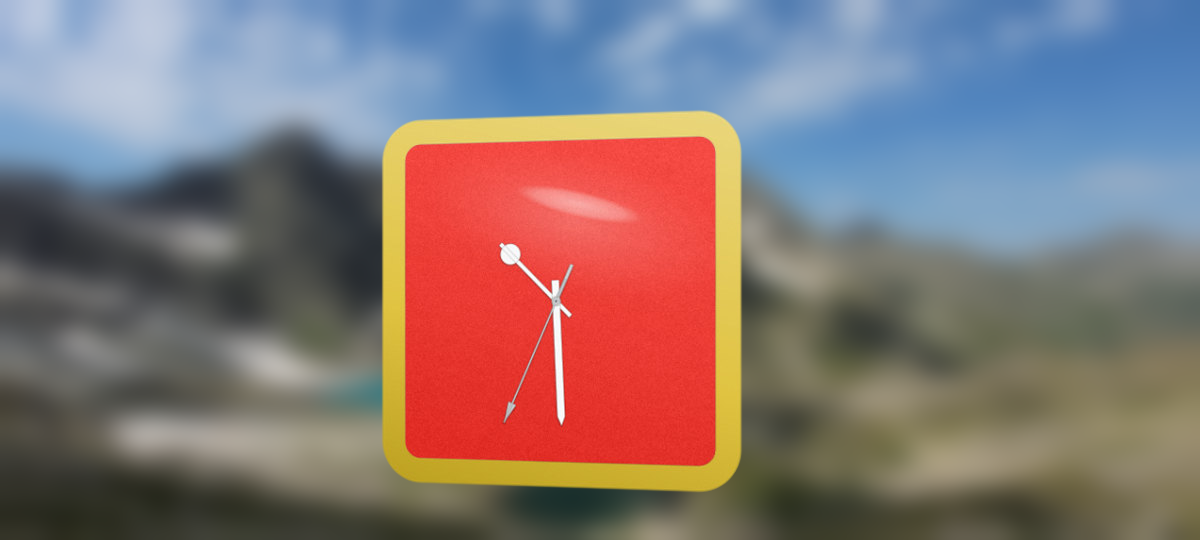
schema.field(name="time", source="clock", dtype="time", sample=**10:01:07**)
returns **10:29:34**
